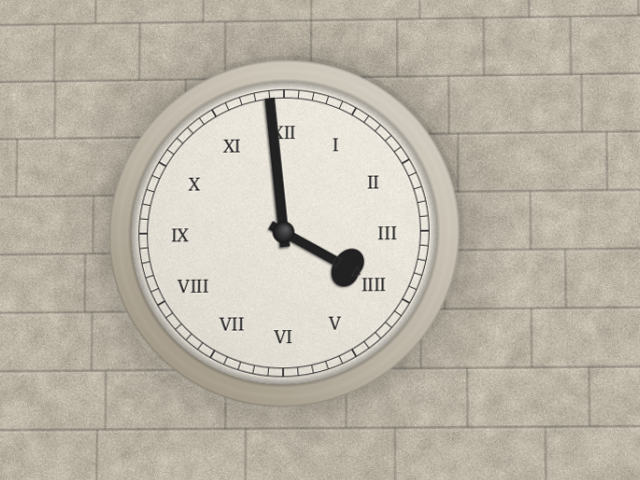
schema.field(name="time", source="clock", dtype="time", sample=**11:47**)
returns **3:59**
